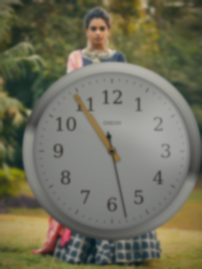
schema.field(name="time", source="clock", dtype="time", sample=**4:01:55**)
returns **10:54:28**
